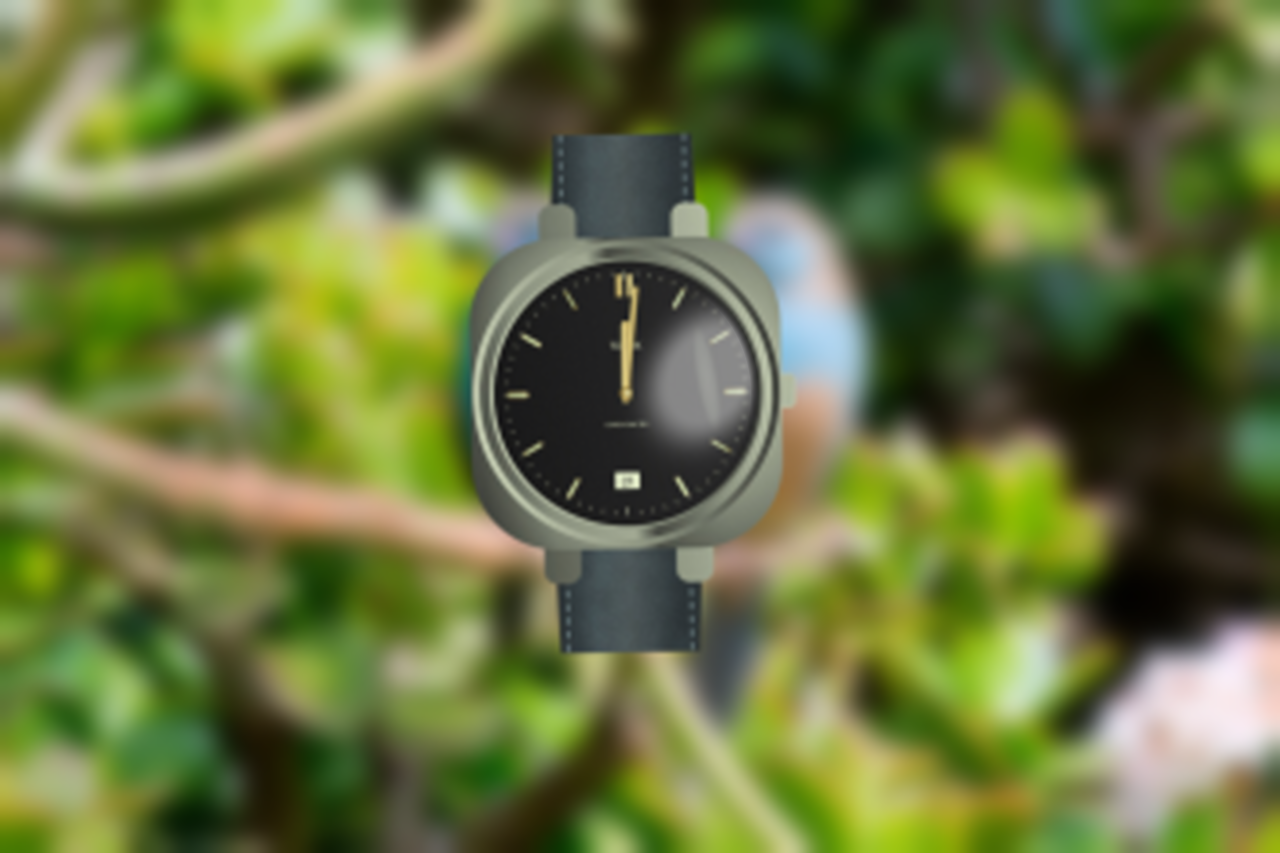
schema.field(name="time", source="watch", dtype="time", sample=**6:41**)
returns **12:01**
